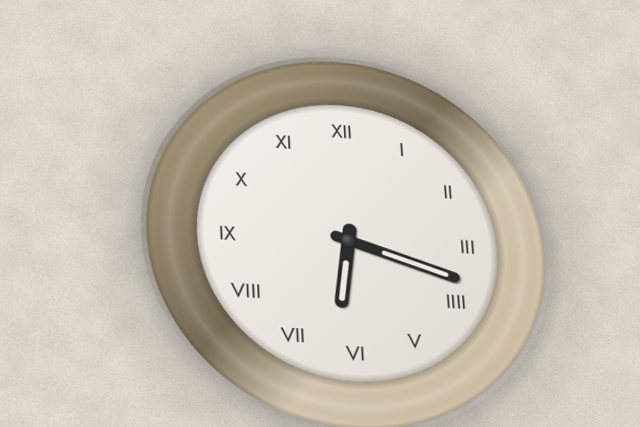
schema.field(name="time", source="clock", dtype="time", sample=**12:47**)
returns **6:18**
